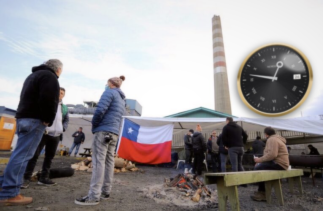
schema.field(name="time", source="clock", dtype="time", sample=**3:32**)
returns **12:47**
